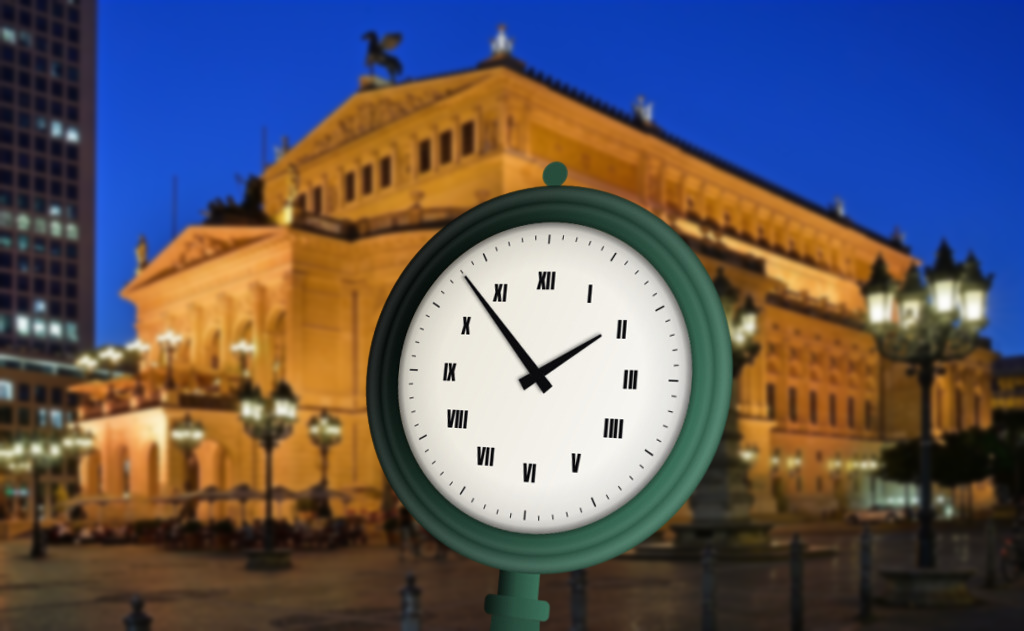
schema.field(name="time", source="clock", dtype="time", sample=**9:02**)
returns **1:53**
